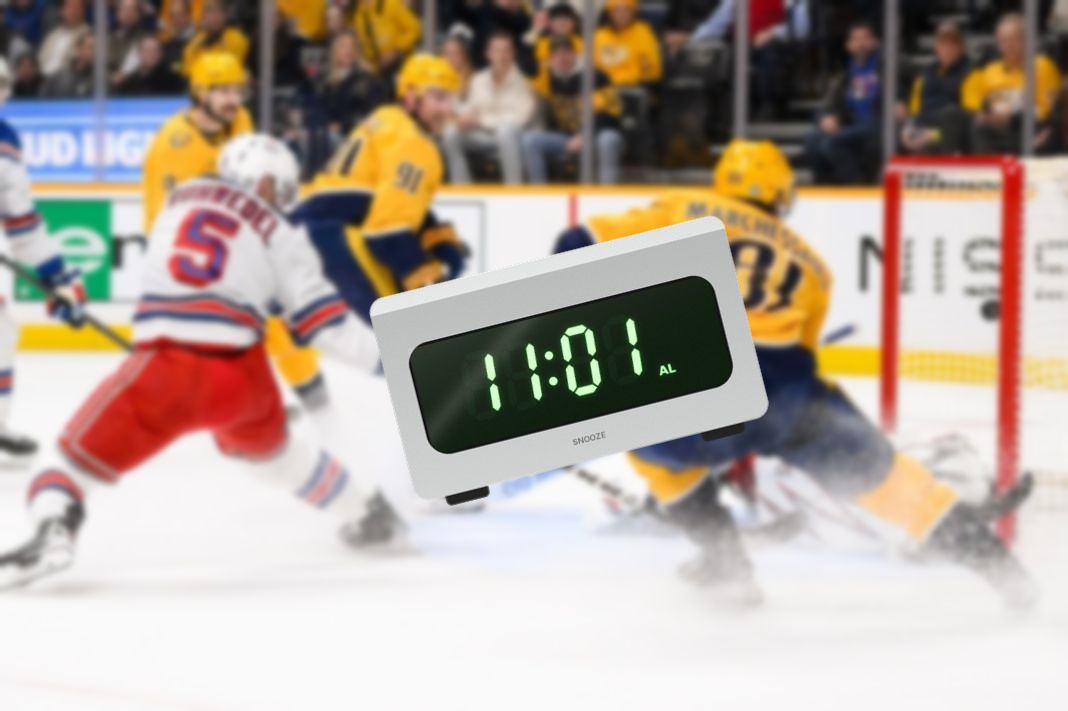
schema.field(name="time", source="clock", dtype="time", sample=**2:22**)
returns **11:01**
